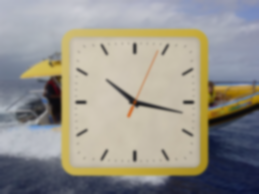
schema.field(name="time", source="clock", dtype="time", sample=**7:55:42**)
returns **10:17:04**
